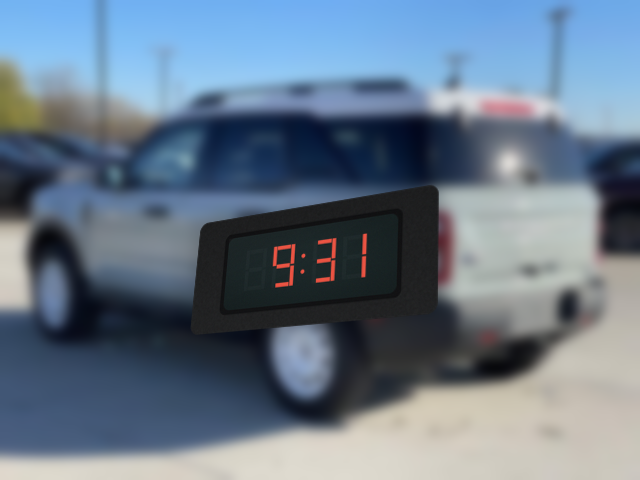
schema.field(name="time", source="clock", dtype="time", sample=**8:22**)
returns **9:31**
